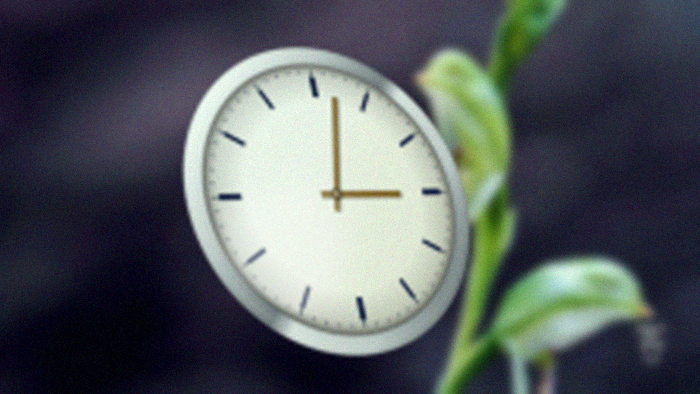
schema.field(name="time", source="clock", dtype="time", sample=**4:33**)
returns **3:02**
